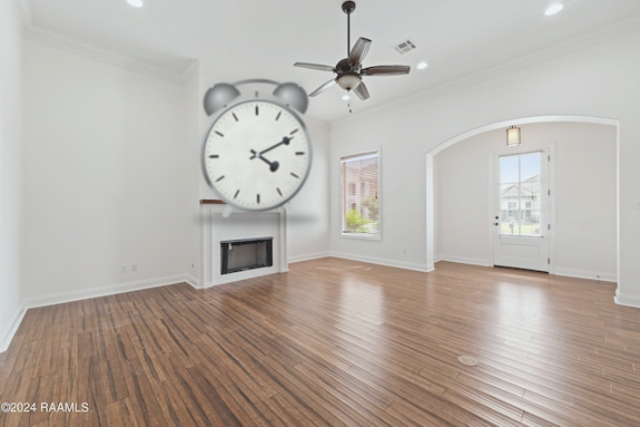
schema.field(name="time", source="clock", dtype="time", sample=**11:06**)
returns **4:11**
